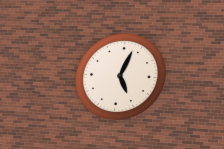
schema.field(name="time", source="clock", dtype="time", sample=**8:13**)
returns **5:03**
